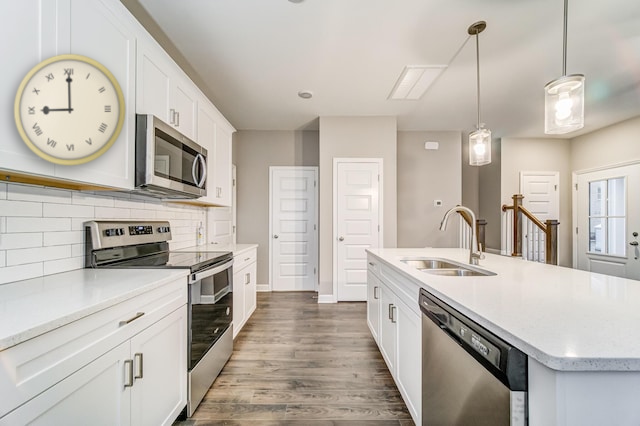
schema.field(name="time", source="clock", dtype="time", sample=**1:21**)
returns **9:00**
